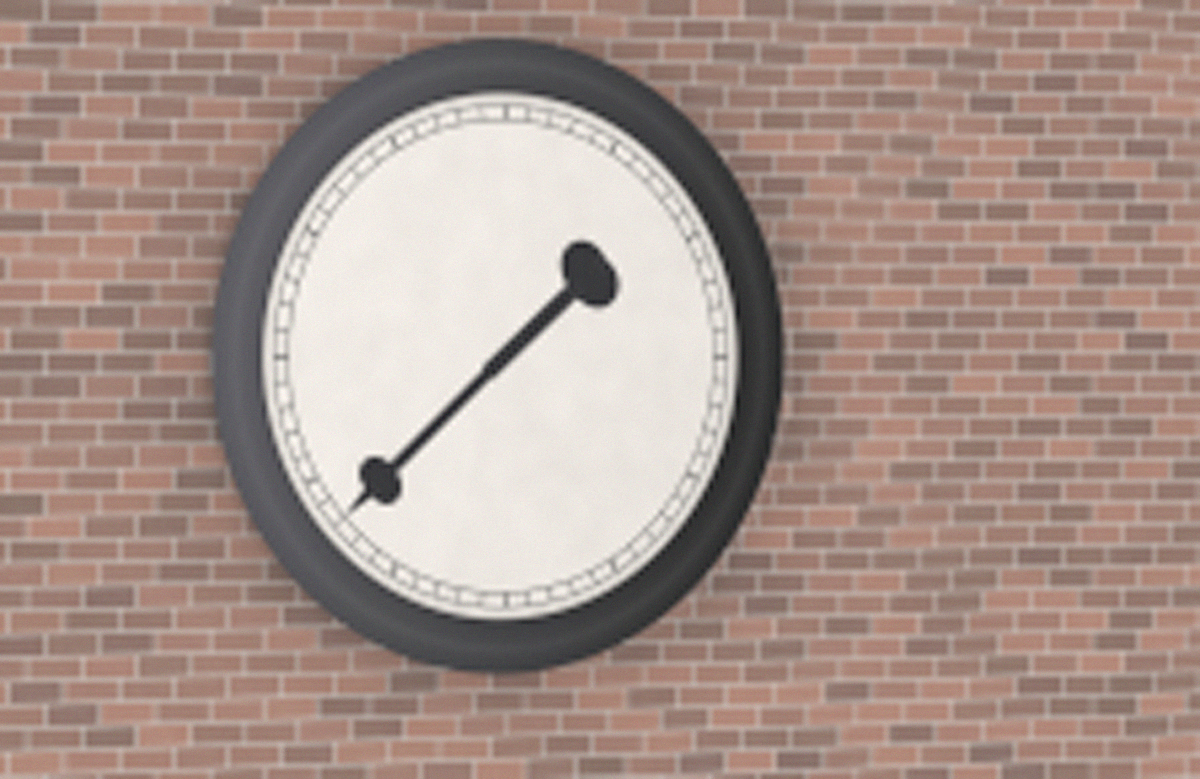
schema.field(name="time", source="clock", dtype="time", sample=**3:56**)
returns **1:38**
